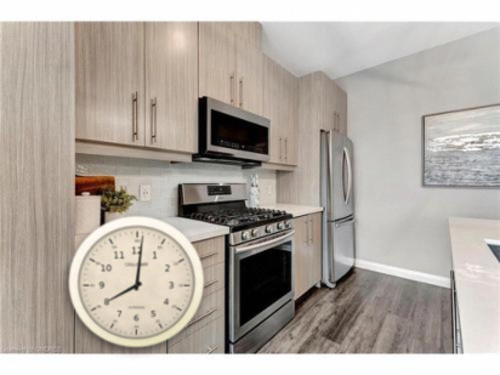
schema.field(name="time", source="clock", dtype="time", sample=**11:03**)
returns **8:01**
